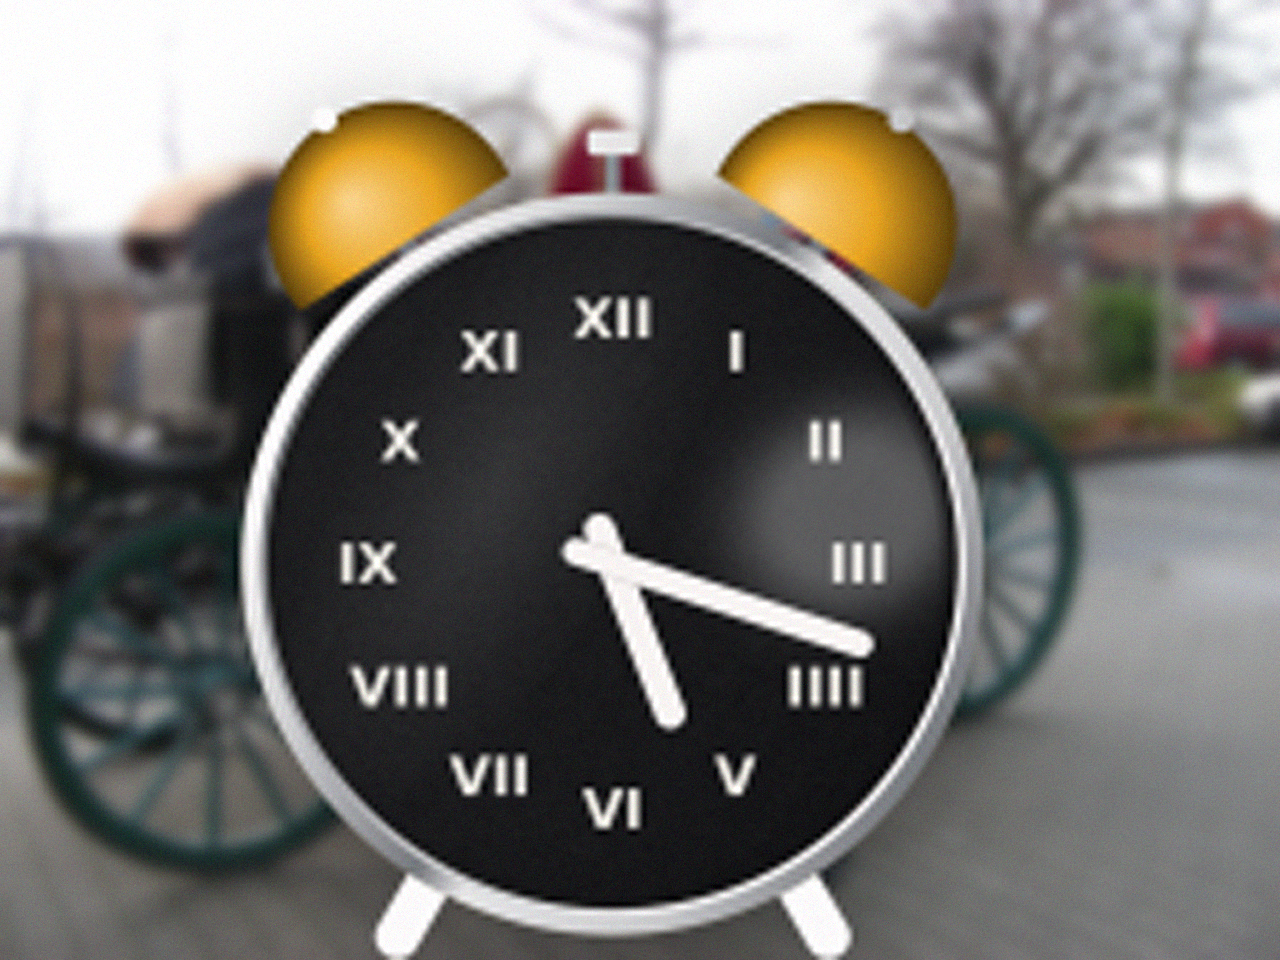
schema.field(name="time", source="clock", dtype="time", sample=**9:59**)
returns **5:18**
